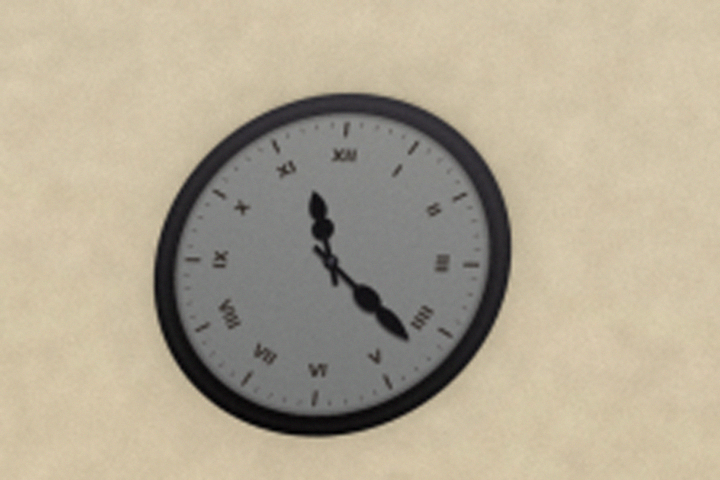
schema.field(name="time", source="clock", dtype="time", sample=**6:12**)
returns **11:22**
